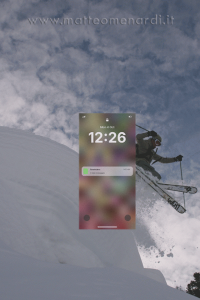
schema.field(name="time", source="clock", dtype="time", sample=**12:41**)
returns **12:26**
